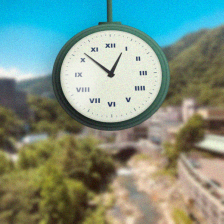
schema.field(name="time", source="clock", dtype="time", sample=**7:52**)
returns **12:52**
